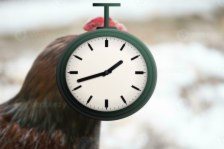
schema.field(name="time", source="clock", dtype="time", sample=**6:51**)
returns **1:42**
